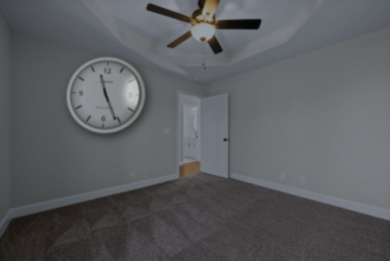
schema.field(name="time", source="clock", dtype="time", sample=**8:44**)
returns **11:26**
